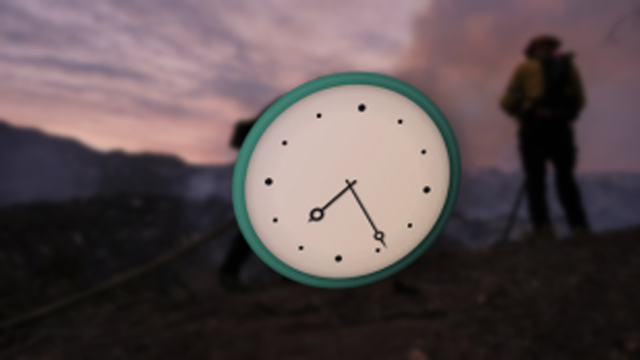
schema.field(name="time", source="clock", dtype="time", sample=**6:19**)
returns **7:24**
